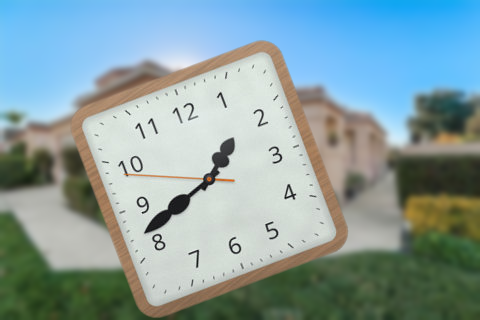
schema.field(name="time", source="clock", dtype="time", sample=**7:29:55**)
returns **1:41:49**
